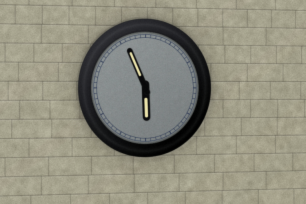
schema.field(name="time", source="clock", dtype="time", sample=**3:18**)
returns **5:56**
